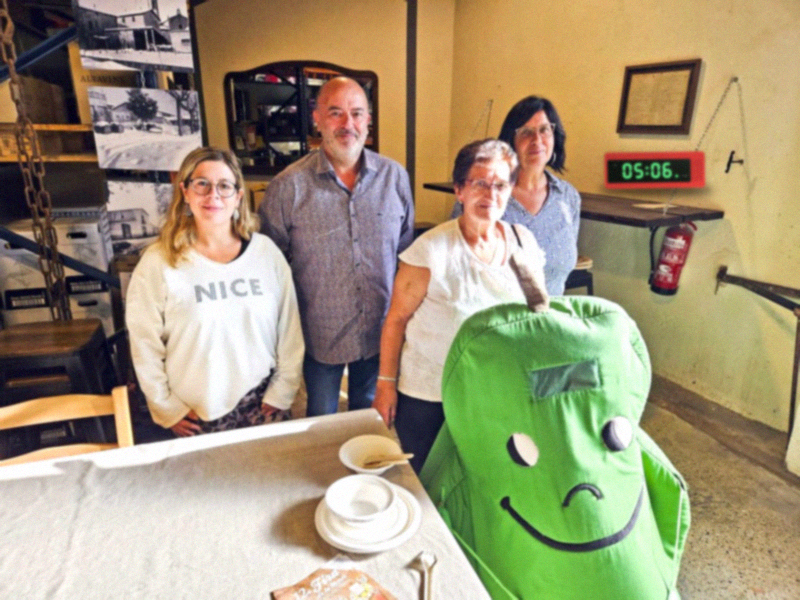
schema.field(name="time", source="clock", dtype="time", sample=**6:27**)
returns **5:06**
